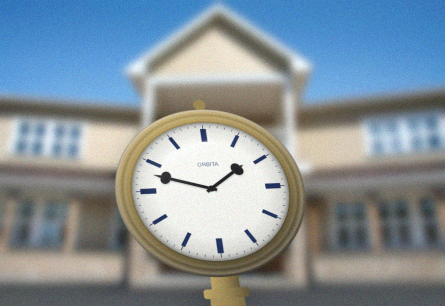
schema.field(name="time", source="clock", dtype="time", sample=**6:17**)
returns **1:48**
